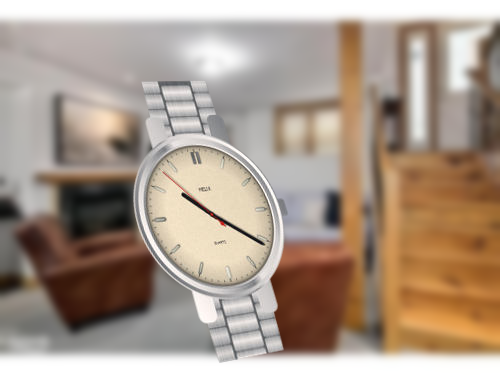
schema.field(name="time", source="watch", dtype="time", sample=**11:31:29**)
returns **10:20:53**
